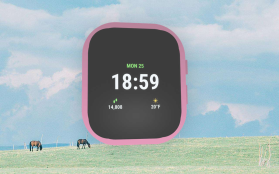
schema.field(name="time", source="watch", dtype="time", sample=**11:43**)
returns **18:59**
